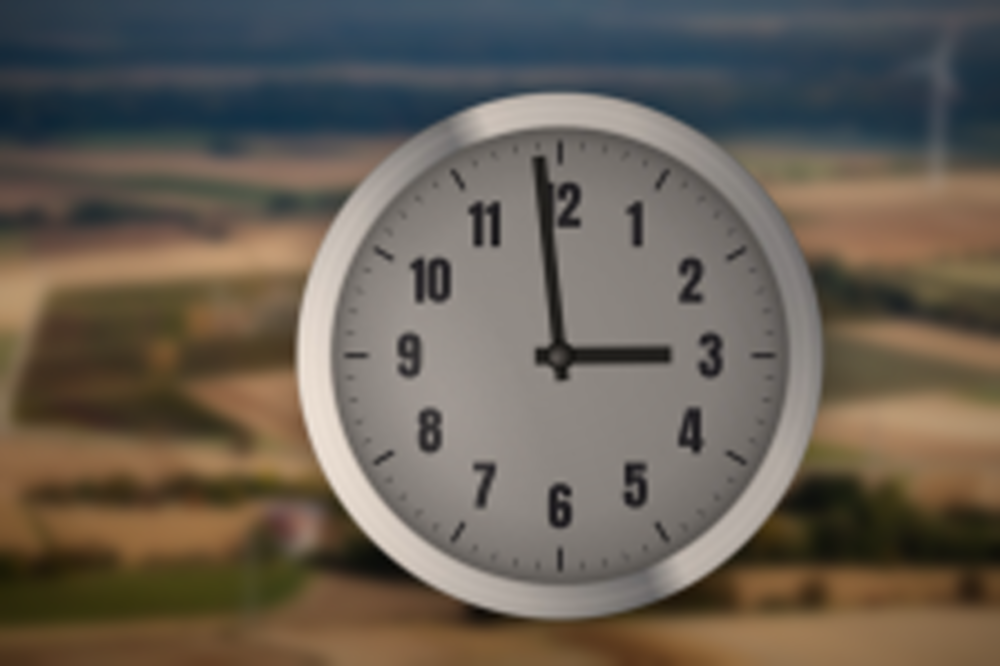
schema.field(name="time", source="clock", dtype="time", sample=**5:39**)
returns **2:59**
